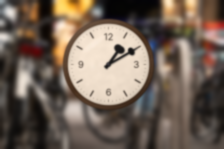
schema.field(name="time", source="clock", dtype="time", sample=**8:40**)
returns **1:10**
